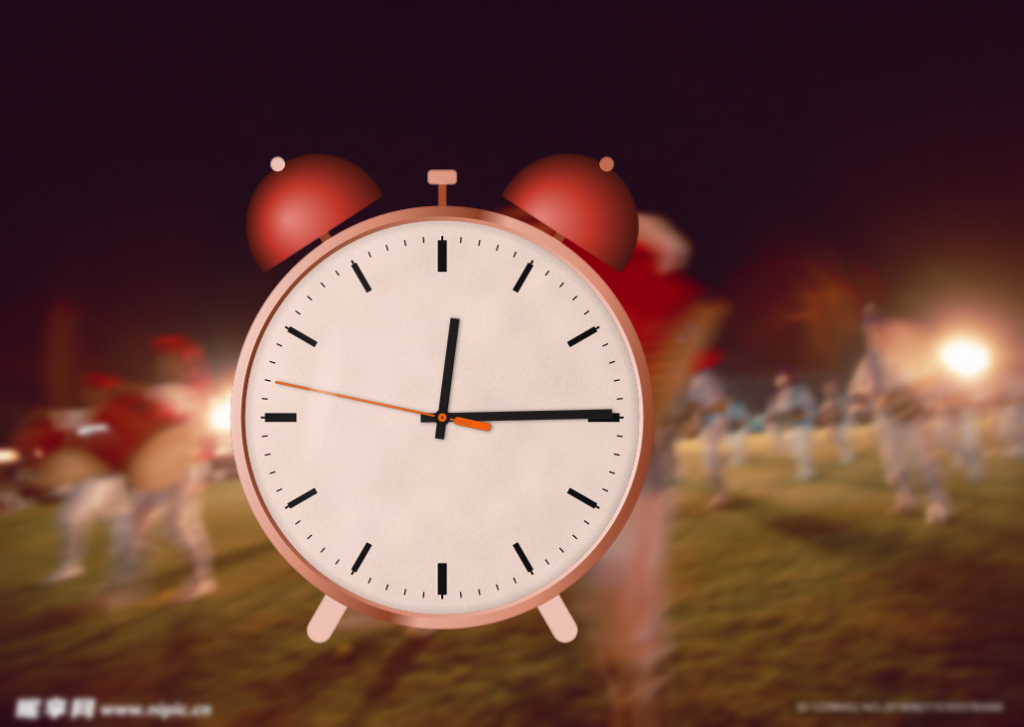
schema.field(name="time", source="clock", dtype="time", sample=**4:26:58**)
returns **12:14:47**
